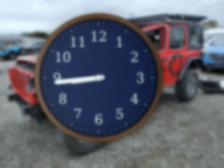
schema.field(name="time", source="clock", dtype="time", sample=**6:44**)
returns **8:44**
